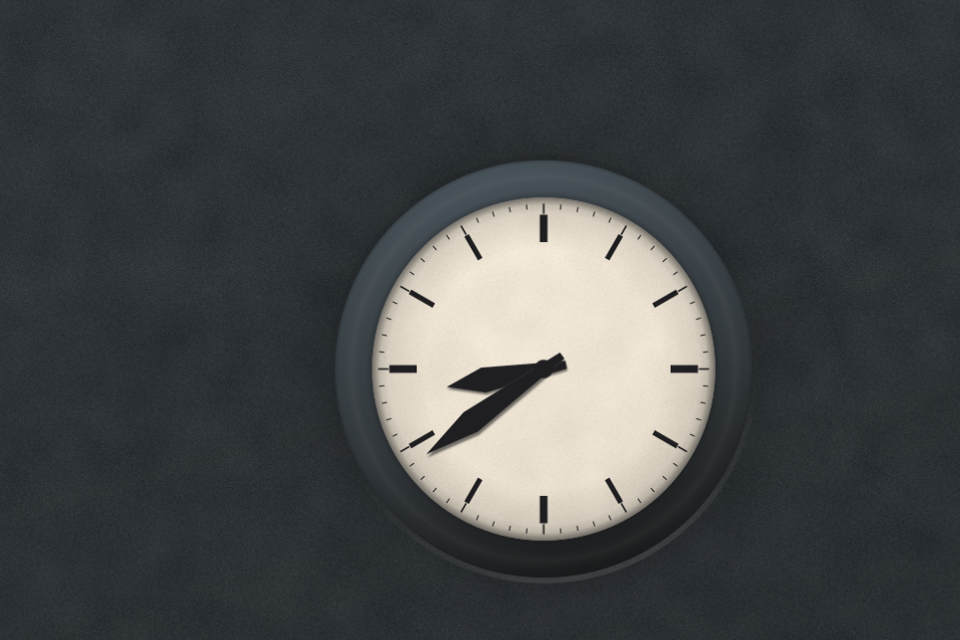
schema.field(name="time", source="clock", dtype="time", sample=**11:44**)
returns **8:39**
